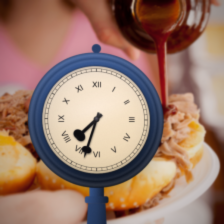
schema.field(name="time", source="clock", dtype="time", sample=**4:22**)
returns **7:33**
